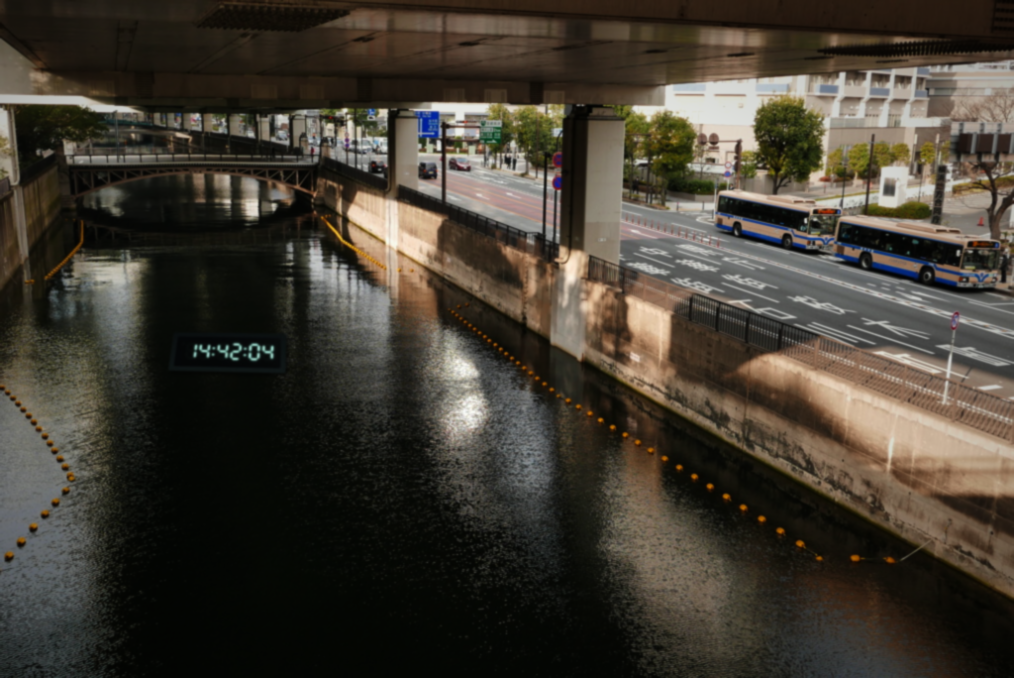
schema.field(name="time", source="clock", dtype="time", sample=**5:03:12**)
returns **14:42:04**
